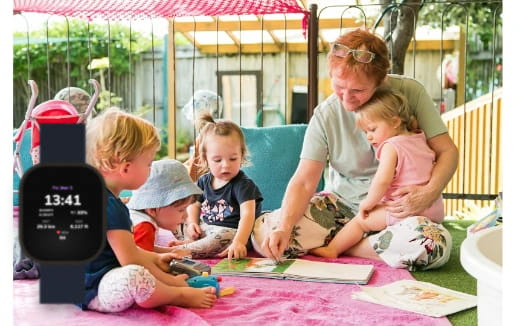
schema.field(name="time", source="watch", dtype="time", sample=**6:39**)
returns **13:41**
